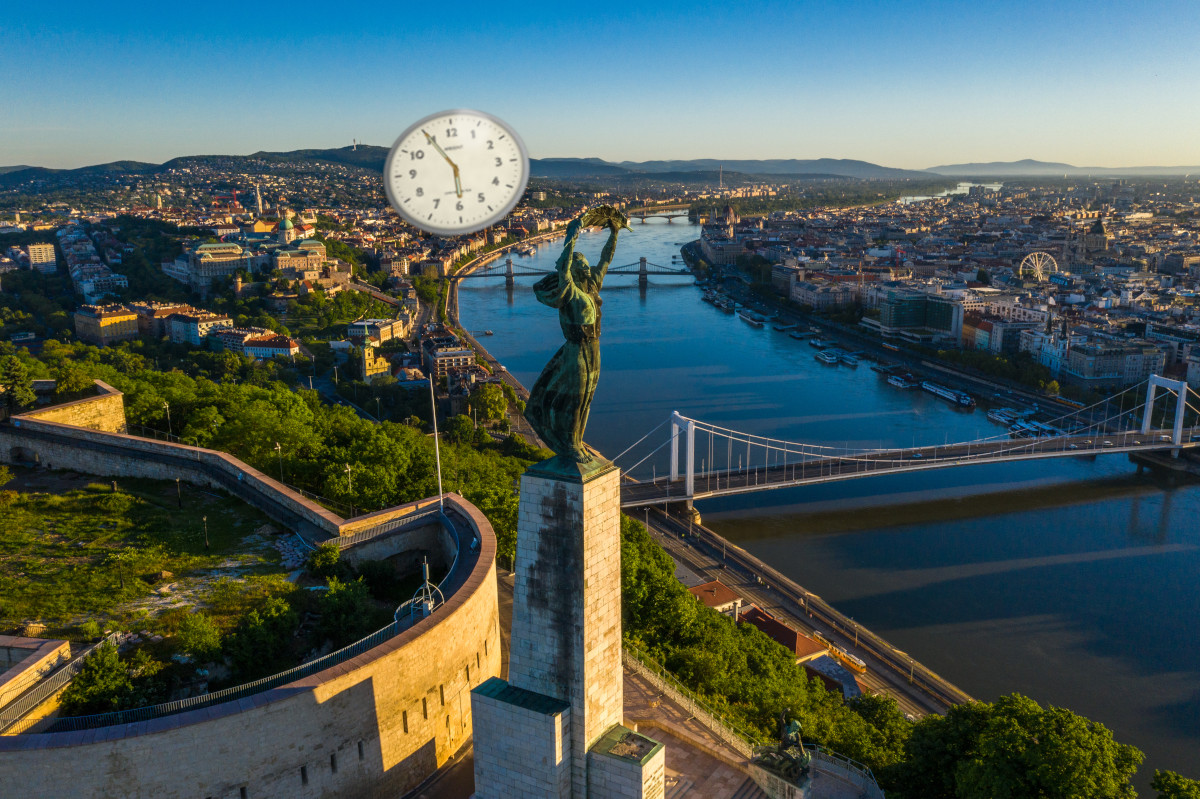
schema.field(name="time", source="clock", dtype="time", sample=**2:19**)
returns **5:55**
